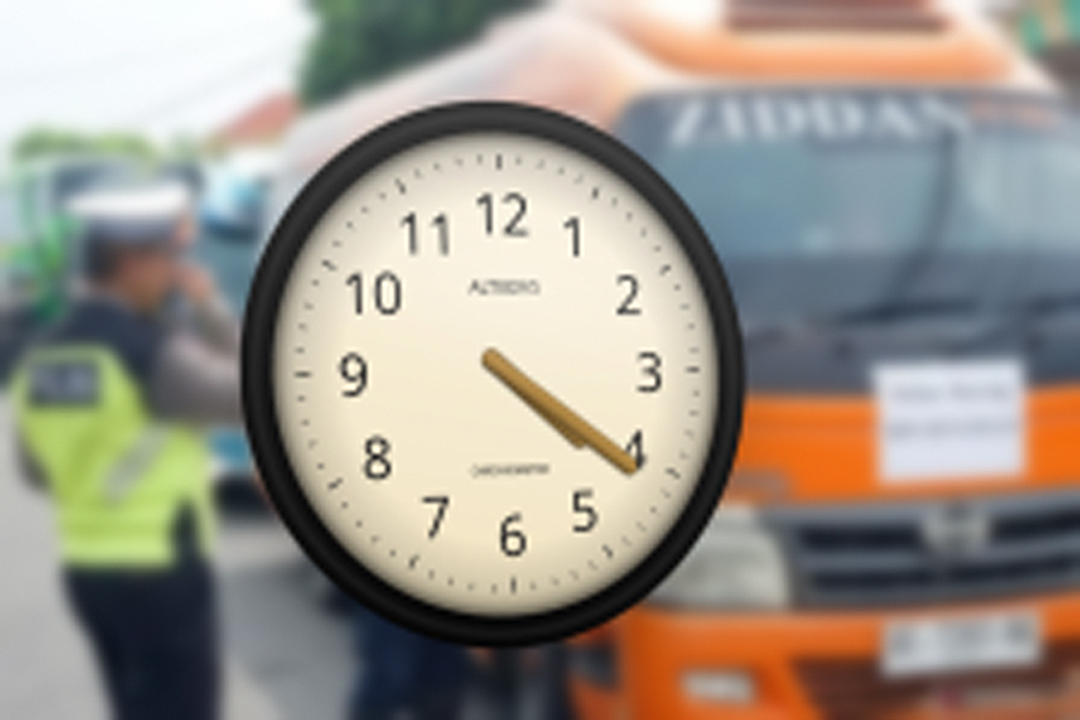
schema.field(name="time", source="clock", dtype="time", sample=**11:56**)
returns **4:21**
